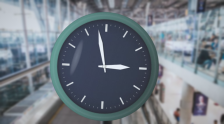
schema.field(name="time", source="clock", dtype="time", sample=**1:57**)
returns **2:58**
